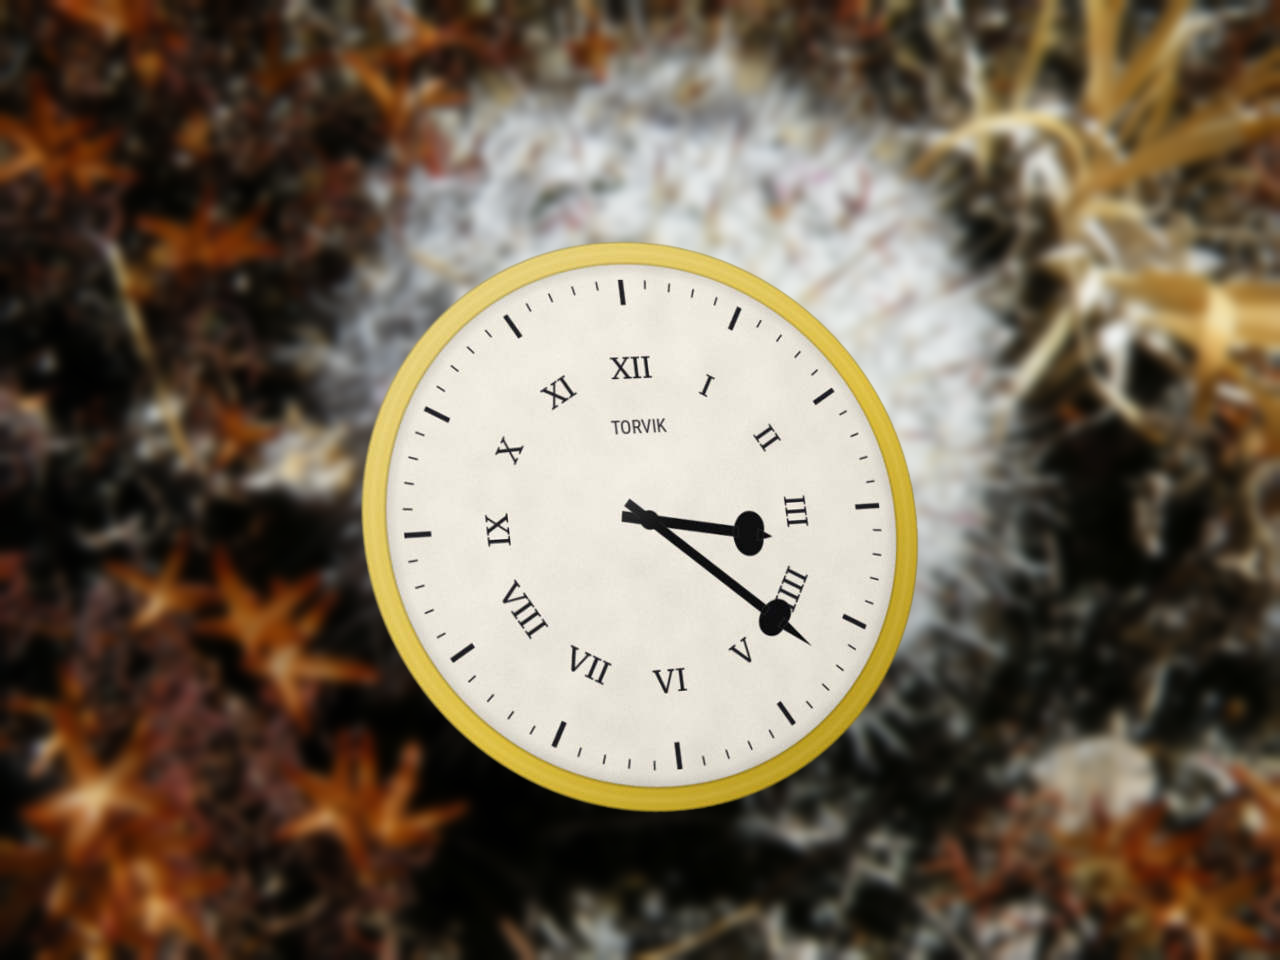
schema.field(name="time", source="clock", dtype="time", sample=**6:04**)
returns **3:22**
